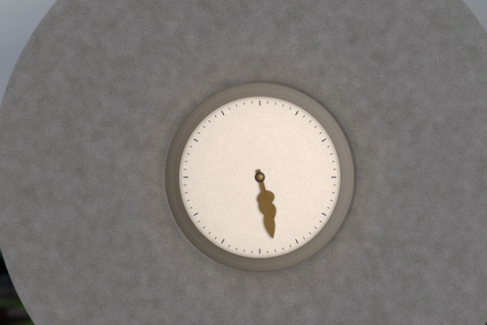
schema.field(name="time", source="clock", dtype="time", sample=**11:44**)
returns **5:28**
